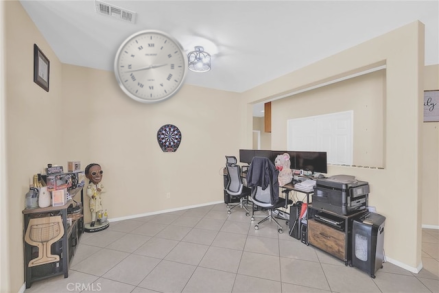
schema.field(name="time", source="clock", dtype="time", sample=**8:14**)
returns **2:43**
